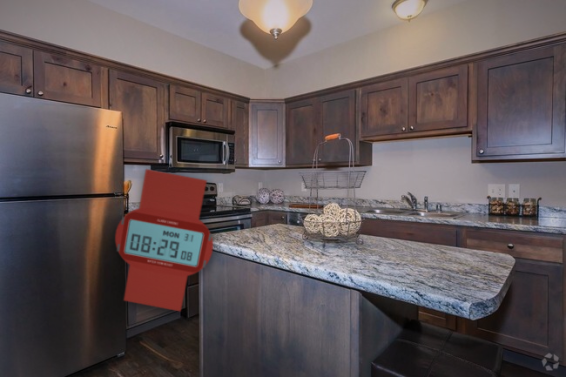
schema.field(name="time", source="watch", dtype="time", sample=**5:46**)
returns **8:29**
